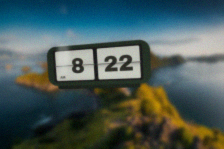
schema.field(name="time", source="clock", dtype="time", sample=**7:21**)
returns **8:22**
